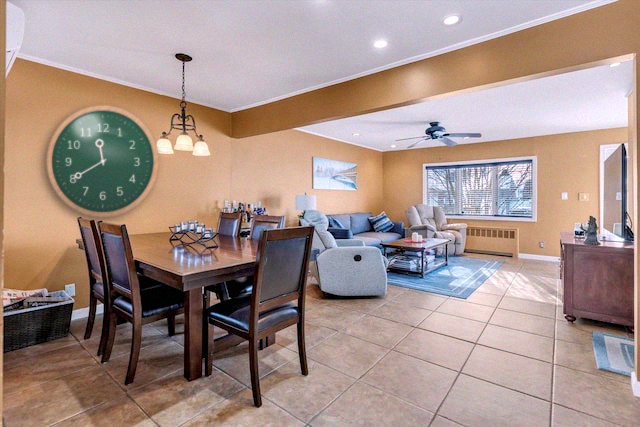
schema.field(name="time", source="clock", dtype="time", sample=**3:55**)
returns **11:40**
